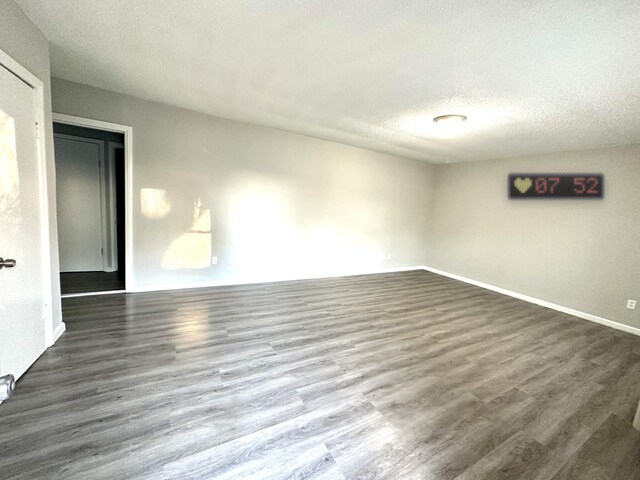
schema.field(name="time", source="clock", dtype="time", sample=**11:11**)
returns **7:52**
